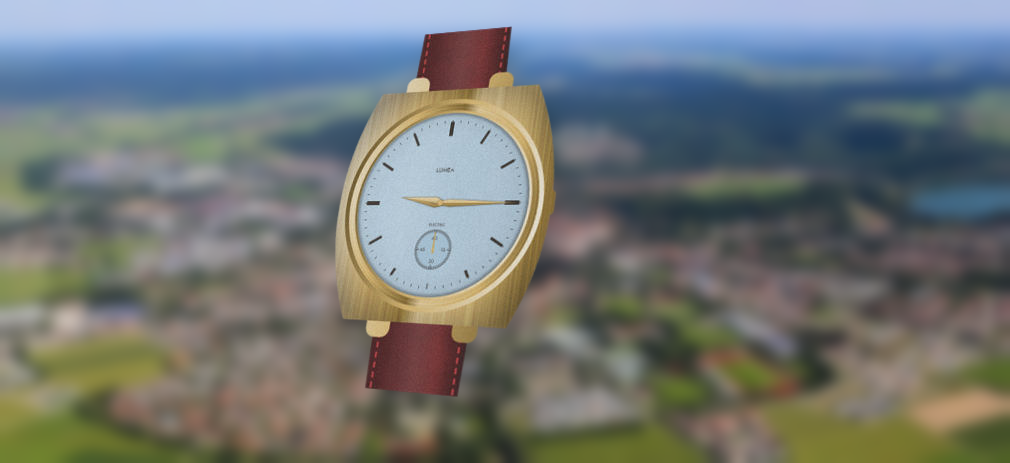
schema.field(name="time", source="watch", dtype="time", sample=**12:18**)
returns **9:15**
